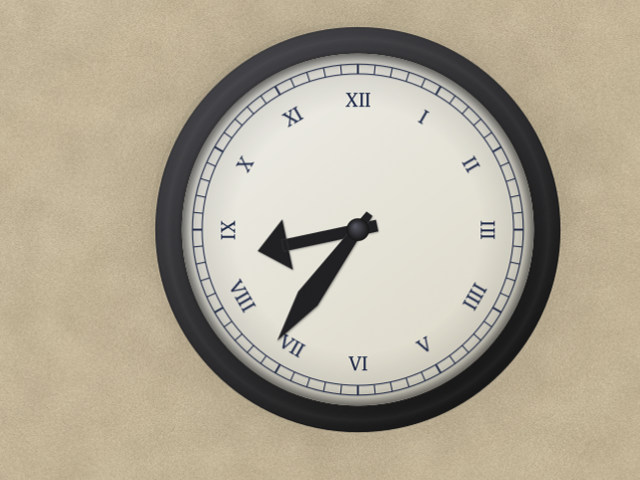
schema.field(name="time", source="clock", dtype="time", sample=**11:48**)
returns **8:36**
